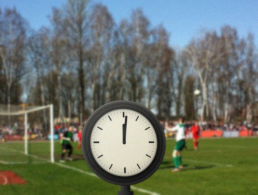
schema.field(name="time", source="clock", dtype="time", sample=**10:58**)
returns **12:01**
